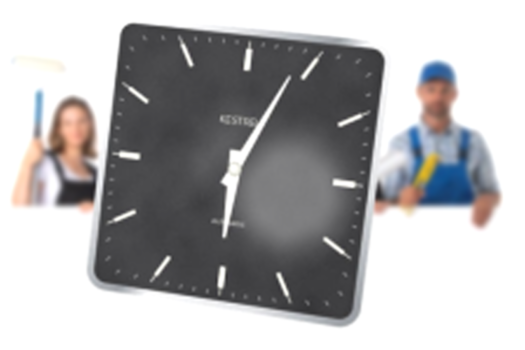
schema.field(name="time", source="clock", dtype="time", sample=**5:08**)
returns **6:04**
